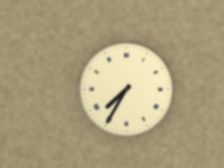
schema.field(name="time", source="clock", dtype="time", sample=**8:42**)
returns **7:35**
